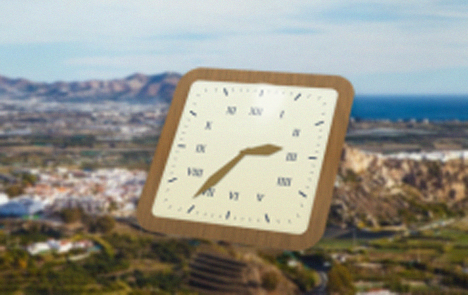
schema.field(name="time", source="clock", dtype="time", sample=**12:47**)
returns **2:36**
